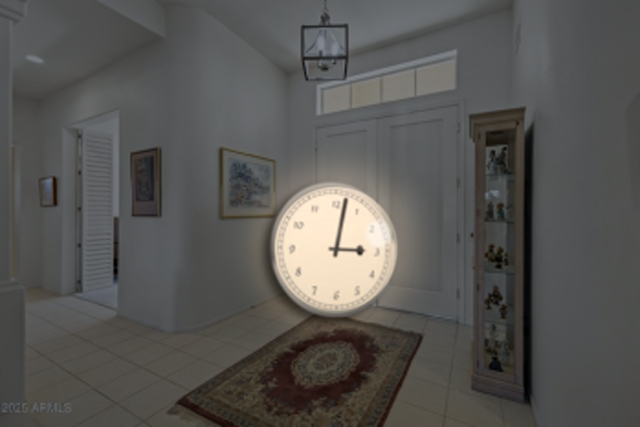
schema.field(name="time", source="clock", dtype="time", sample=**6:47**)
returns **3:02**
